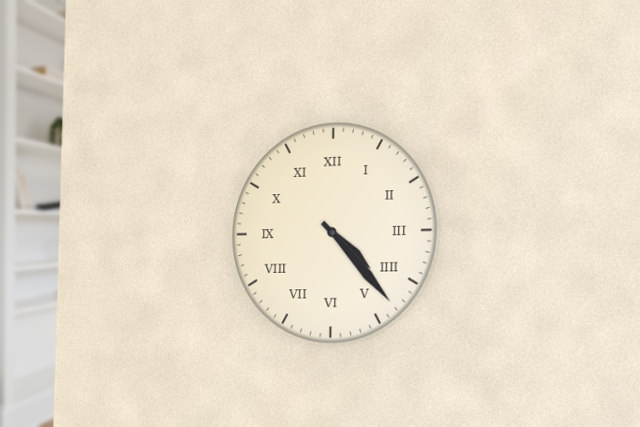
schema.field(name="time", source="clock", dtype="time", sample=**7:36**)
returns **4:23**
